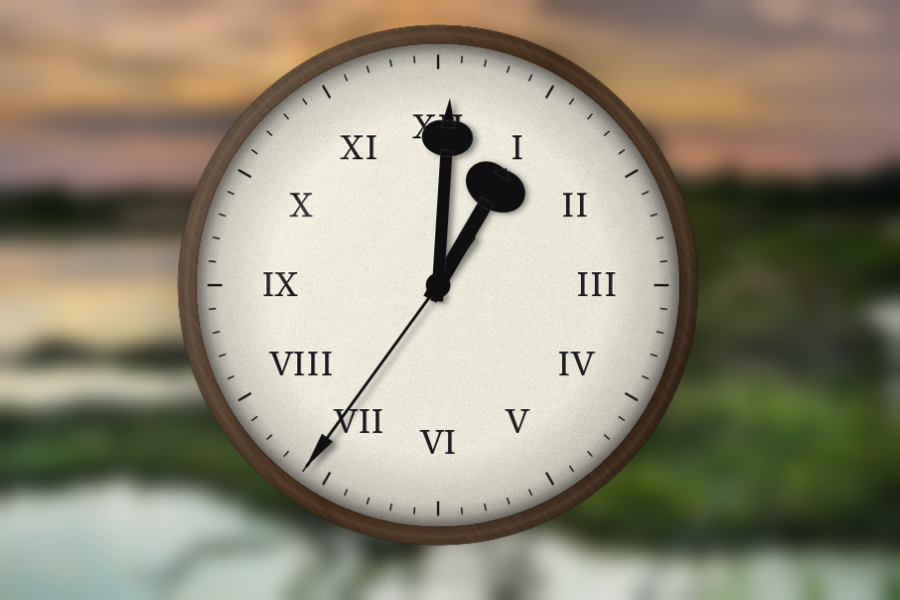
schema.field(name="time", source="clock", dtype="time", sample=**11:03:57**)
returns **1:00:36**
